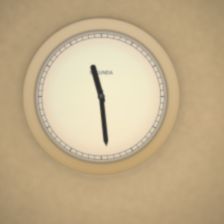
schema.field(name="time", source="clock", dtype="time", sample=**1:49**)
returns **11:29**
